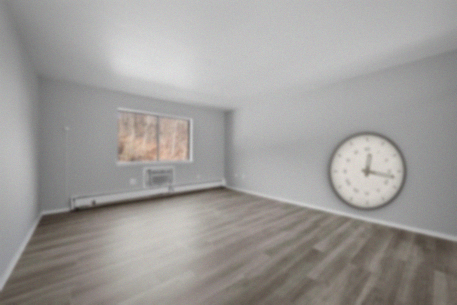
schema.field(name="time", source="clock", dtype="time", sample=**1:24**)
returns **12:17**
